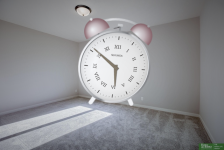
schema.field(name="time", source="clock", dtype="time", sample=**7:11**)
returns **5:51**
